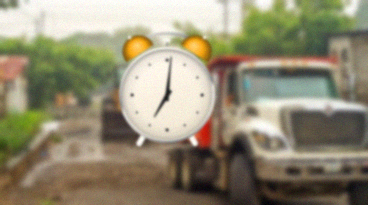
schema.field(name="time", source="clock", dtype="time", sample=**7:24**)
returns **7:01**
